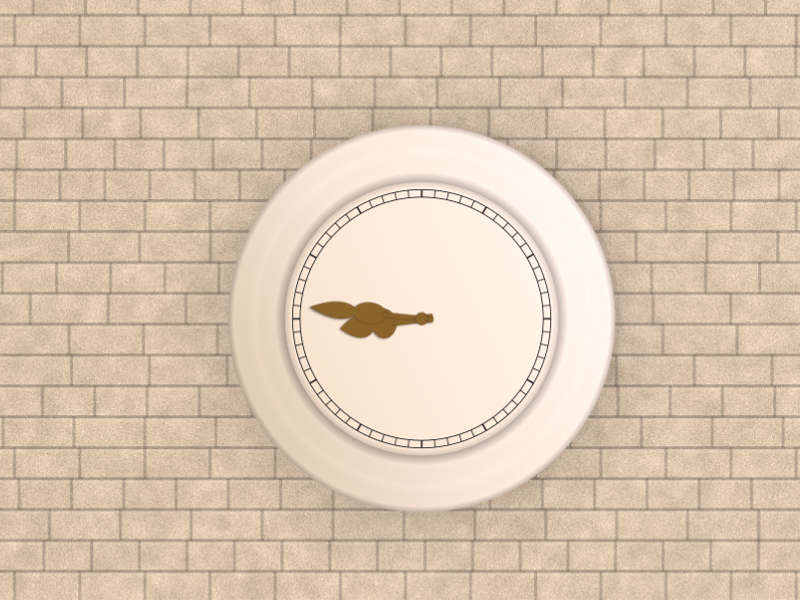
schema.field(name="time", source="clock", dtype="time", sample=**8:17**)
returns **8:46**
